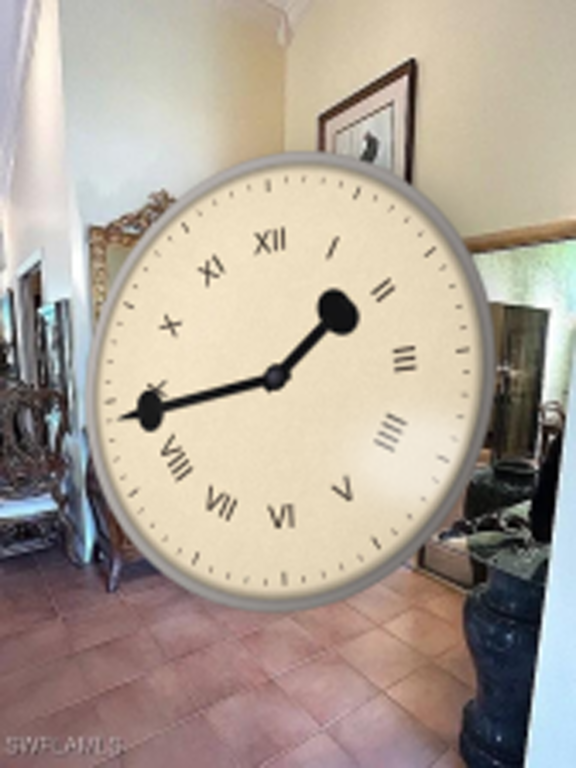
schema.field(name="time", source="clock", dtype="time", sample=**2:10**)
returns **1:44**
